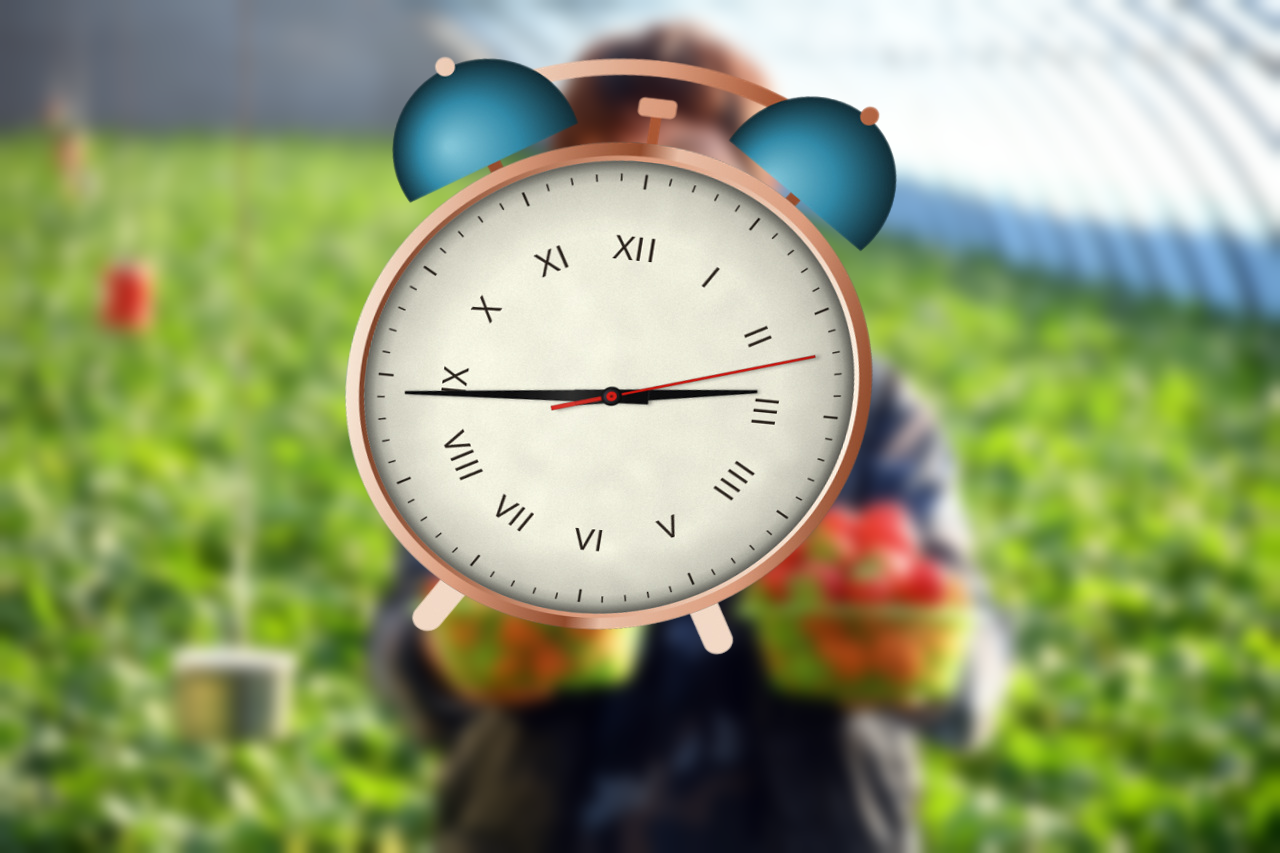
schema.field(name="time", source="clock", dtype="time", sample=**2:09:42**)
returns **2:44:12**
